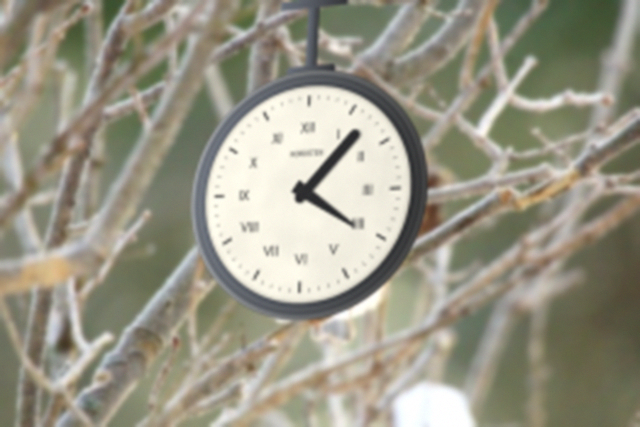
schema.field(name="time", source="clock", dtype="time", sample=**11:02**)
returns **4:07**
